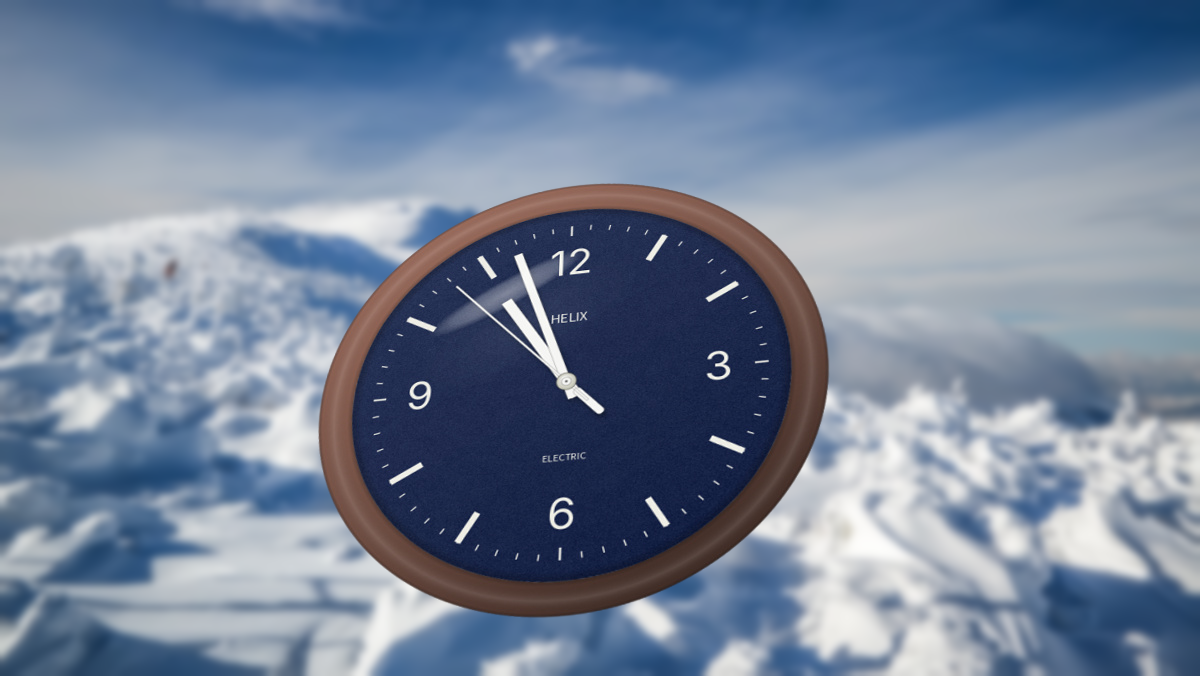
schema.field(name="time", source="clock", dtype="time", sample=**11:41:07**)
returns **10:56:53**
